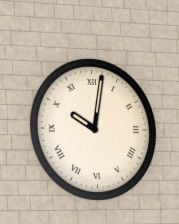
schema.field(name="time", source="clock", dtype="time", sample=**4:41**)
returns **10:02**
